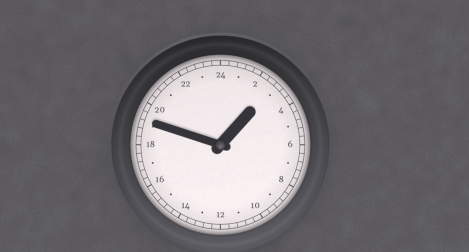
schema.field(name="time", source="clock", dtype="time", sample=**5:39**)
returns **2:48**
